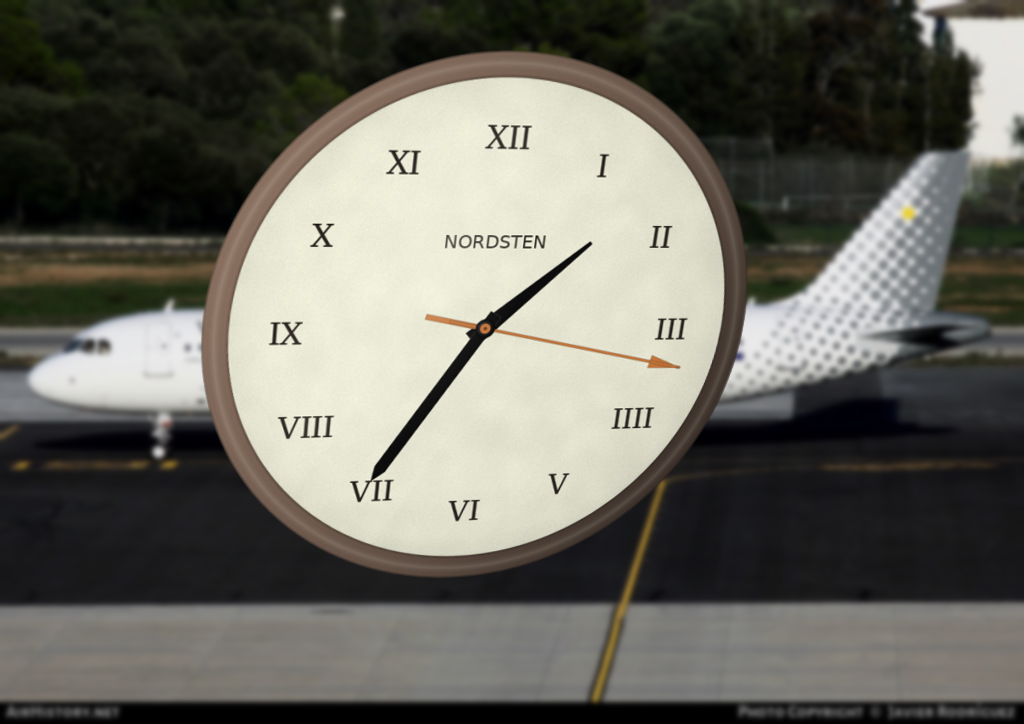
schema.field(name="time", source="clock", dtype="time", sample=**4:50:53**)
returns **1:35:17**
